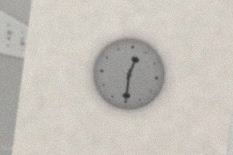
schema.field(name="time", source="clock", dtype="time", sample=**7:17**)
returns **12:30**
